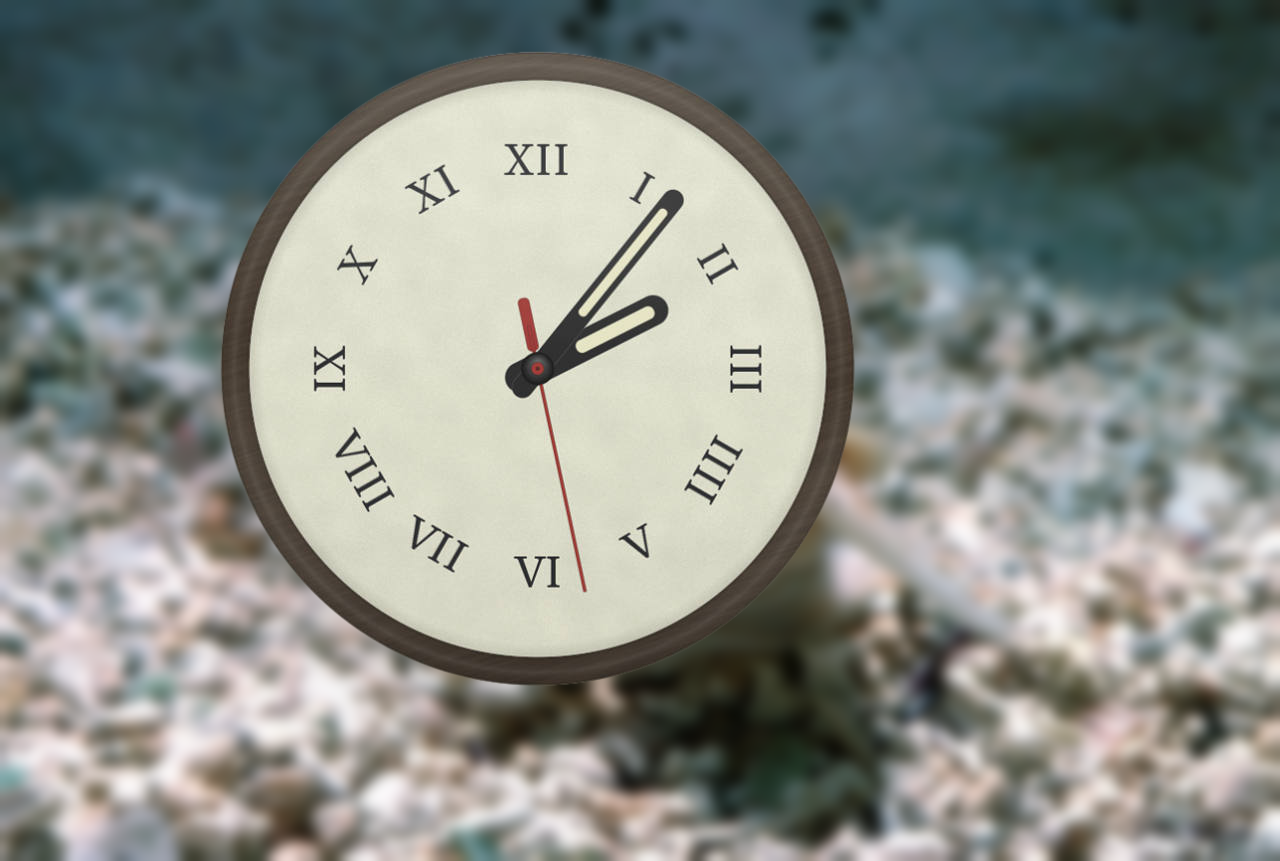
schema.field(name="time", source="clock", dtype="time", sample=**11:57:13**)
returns **2:06:28**
